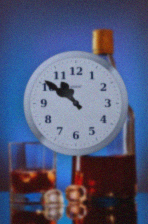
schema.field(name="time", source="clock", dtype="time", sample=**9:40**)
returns **10:51**
